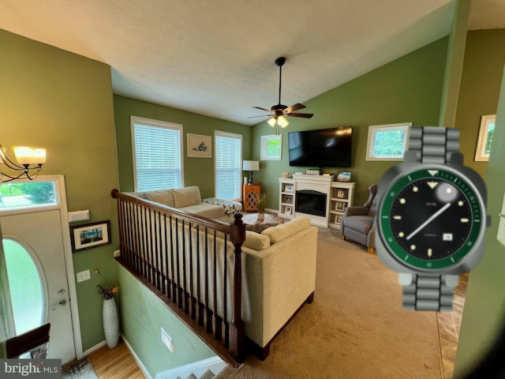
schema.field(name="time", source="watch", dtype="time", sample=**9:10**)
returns **1:38**
